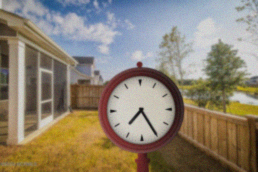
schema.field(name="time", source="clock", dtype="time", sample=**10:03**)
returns **7:25**
